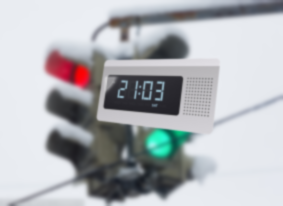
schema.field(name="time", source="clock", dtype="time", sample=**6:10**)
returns **21:03**
